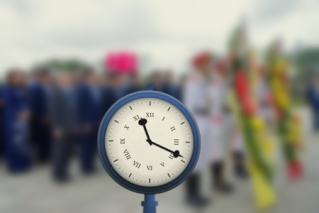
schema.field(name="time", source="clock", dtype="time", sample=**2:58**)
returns **11:19**
